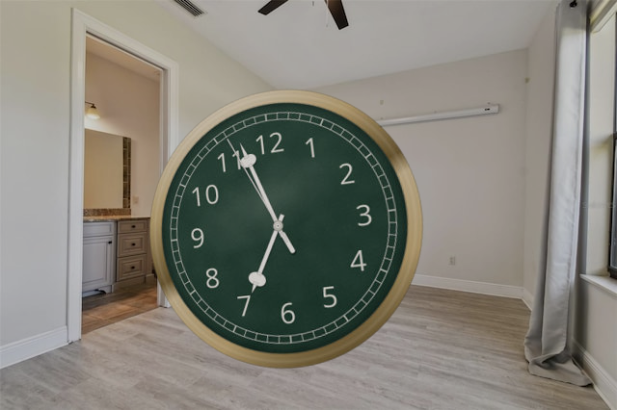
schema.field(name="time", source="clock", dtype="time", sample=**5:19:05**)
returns **6:56:56**
